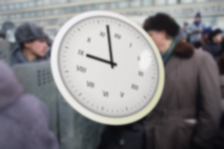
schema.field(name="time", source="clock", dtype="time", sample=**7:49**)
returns **8:57**
